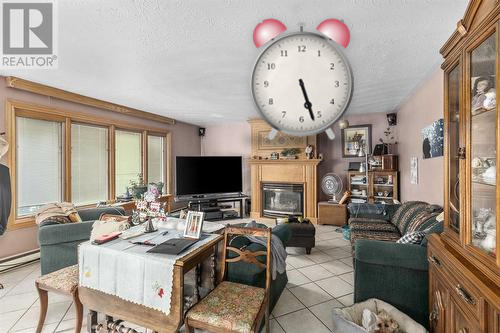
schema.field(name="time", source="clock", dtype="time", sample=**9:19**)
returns **5:27**
